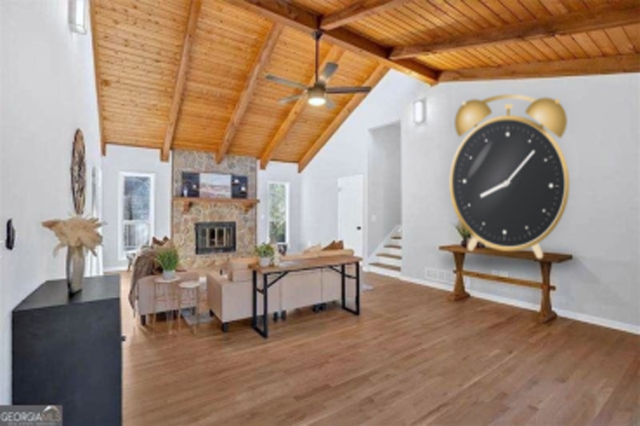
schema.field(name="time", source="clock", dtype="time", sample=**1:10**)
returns **8:07**
